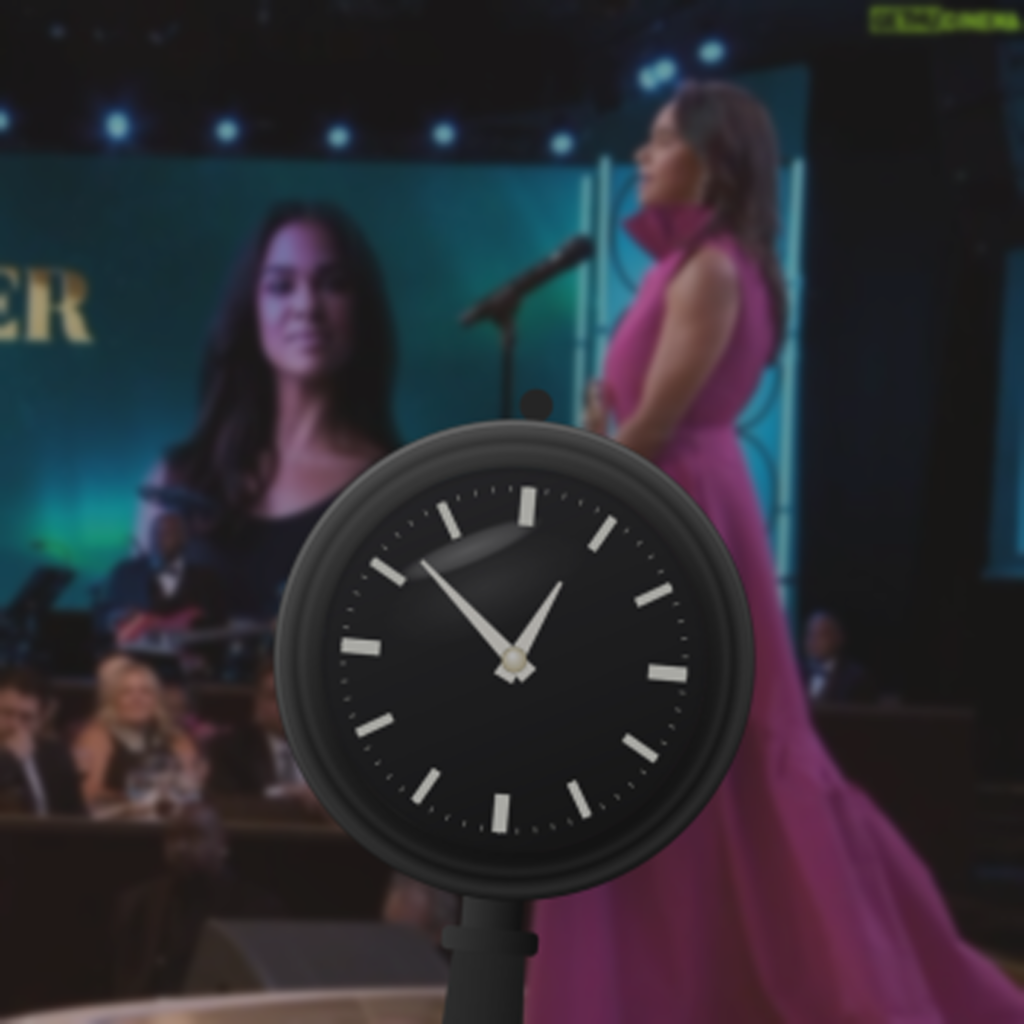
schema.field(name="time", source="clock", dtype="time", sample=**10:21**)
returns **12:52**
